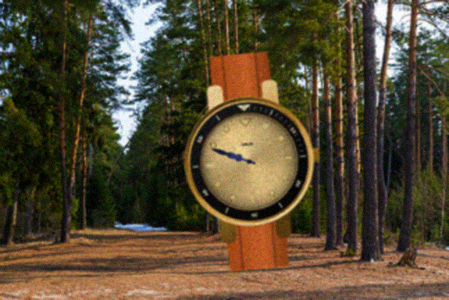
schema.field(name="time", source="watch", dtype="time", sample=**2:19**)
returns **9:49**
